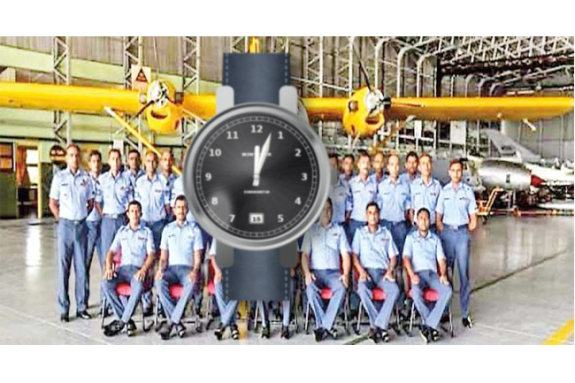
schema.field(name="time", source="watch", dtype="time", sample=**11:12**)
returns **12:03**
